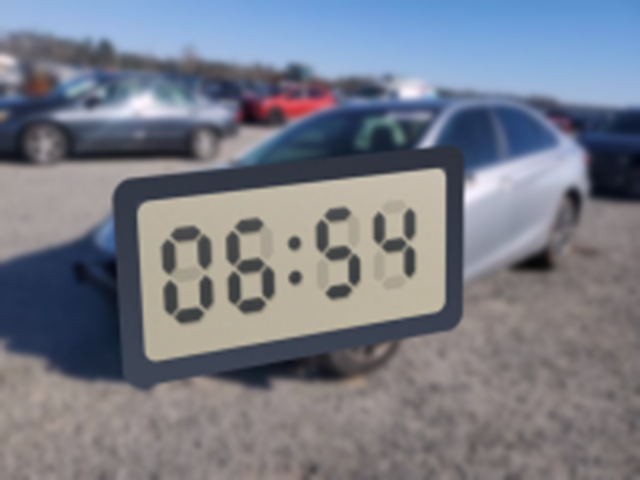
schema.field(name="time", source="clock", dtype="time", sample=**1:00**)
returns **6:54**
